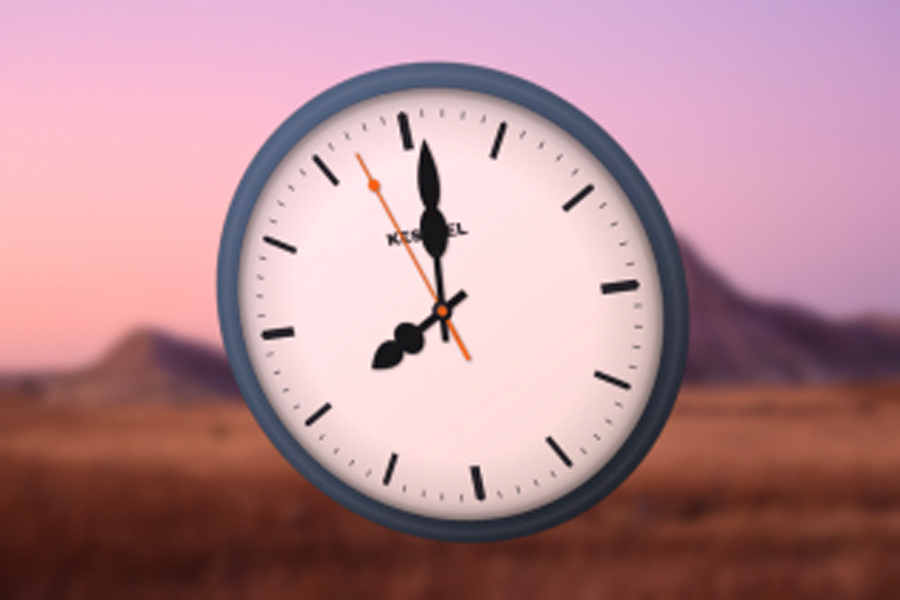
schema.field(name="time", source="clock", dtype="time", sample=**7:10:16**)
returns **8:00:57**
